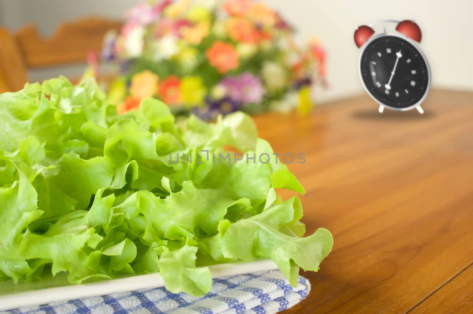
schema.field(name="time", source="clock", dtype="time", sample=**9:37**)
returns **7:05**
